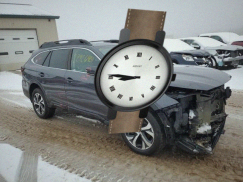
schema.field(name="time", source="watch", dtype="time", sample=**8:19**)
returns **8:46**
